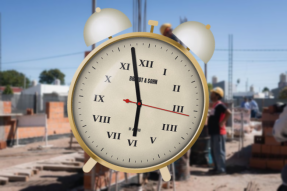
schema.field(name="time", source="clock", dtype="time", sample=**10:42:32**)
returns **5:57:16**
